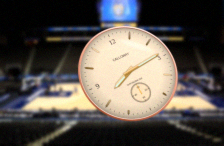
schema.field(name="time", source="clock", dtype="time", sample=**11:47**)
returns **8:14**
